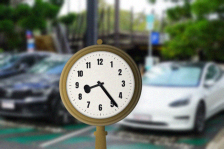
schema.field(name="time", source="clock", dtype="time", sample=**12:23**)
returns **8:24**
